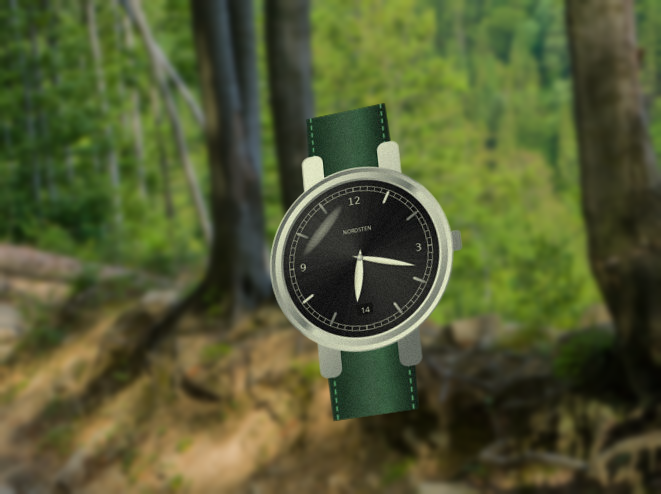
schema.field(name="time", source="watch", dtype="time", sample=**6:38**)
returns **6:18**
